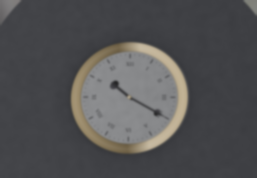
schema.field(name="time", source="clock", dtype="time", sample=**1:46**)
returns **10:20**
